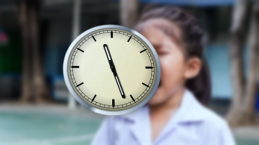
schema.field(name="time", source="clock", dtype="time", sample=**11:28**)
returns **11:27**
